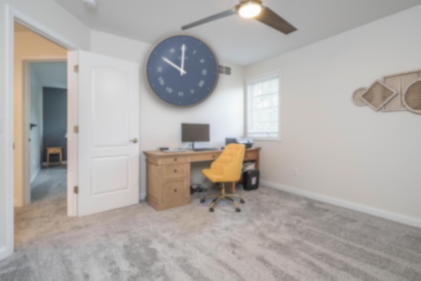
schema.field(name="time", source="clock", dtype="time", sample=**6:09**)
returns **10:00**
